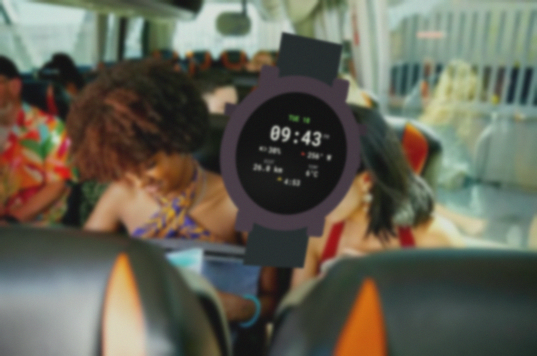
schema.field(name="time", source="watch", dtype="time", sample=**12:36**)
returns **9:43**
